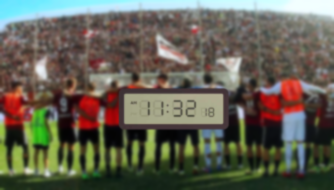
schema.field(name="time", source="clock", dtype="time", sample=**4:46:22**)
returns **11:32:18**
